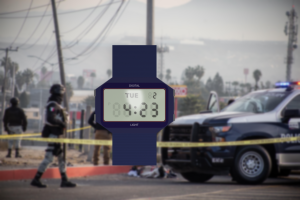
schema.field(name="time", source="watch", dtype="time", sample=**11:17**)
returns **4:23**
